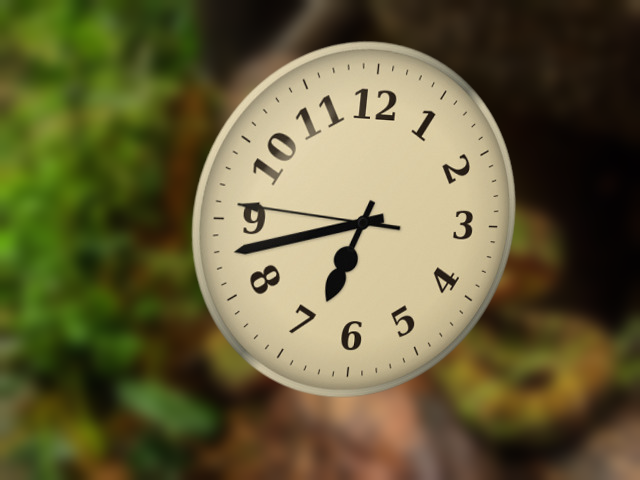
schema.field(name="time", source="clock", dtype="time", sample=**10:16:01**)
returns **6:42:46**
